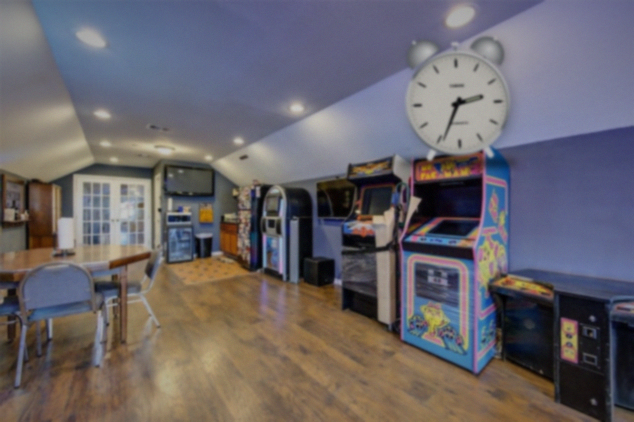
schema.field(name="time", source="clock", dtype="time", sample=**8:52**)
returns **2:34**
